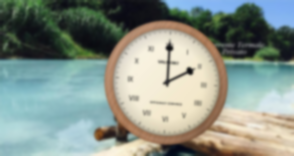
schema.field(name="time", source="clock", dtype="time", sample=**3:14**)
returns **2:00**
